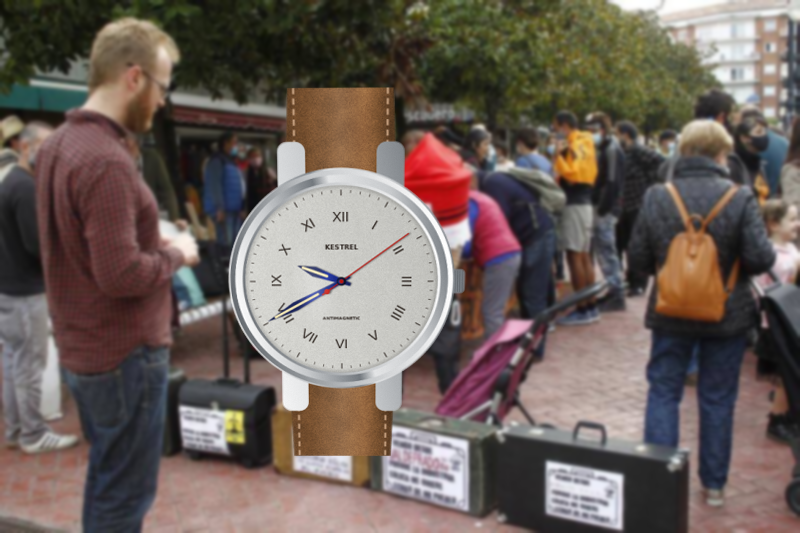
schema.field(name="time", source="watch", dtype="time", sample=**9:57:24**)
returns **9:40:09**
